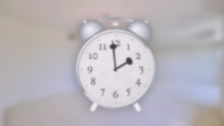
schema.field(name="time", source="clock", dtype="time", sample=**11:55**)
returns **1:59**
